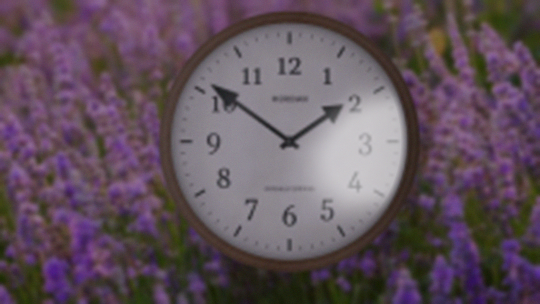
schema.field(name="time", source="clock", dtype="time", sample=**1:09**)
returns **1:51**
